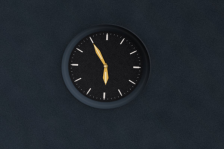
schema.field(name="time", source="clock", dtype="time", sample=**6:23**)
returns **5:55**
